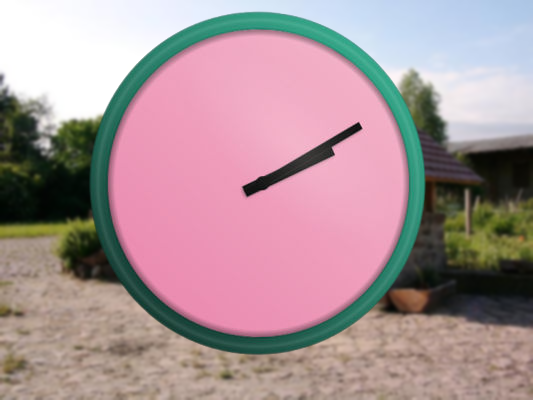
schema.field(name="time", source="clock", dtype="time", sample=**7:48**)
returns **2:10**
